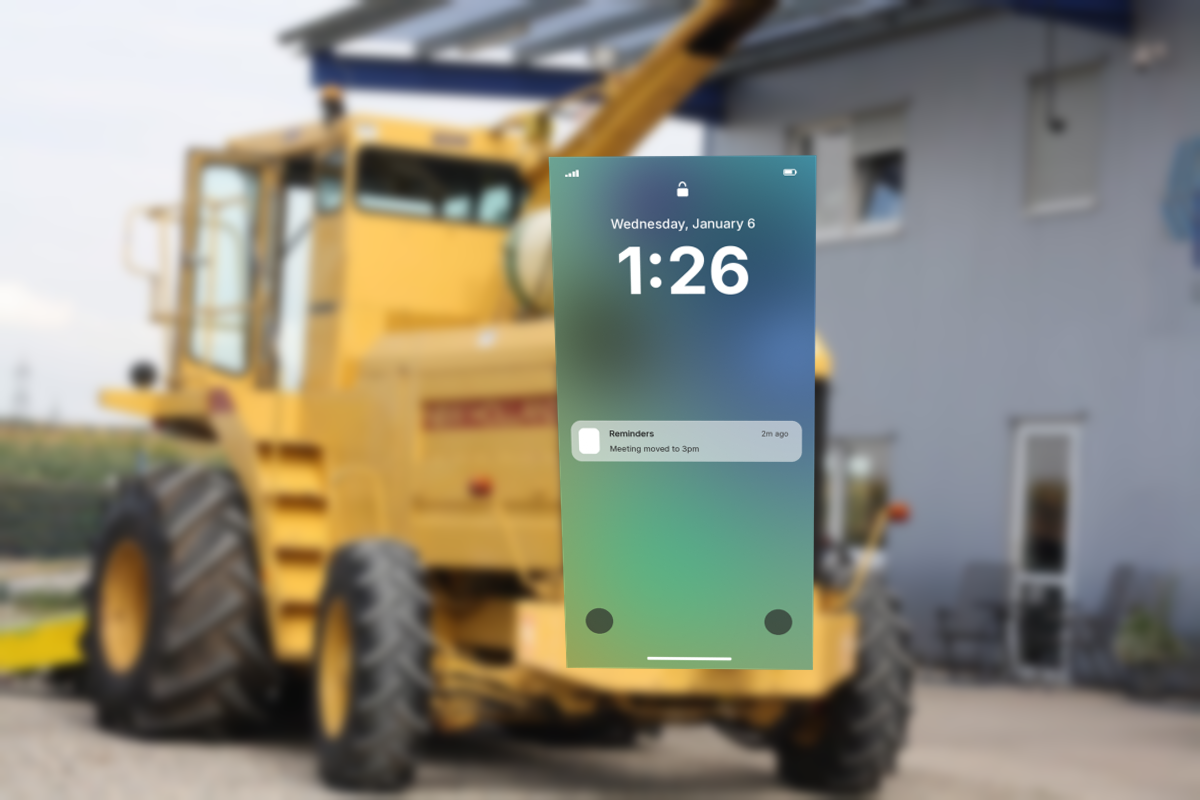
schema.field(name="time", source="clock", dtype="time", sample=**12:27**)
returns **1:26**
